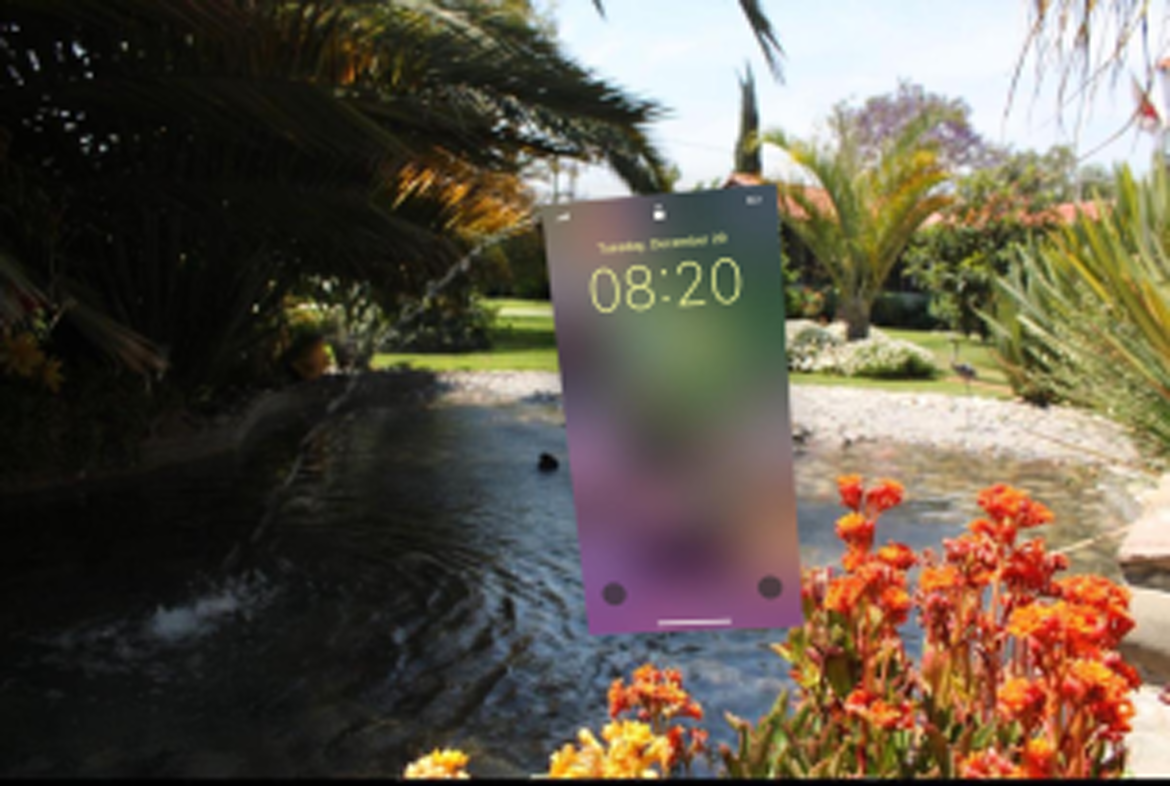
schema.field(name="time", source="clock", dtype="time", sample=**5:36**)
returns **8:20**
